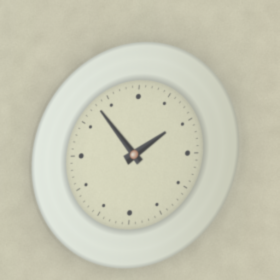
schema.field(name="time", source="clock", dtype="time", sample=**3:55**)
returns **1:53**
